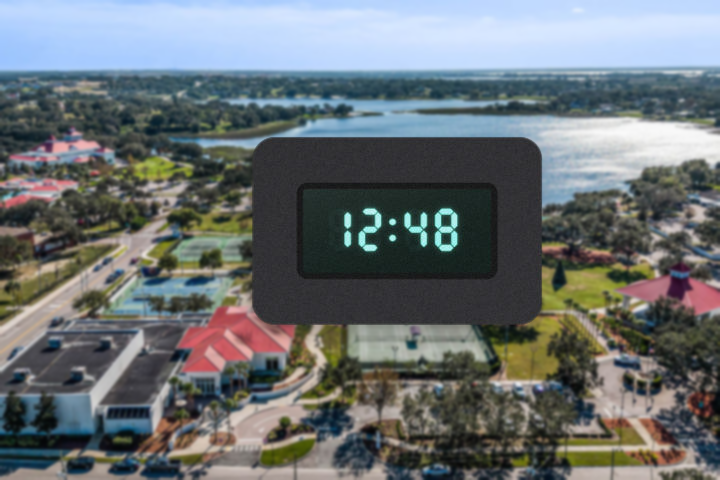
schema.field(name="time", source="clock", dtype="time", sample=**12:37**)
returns **12:48**
